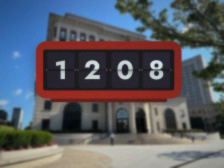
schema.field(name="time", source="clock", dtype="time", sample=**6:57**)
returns **12:08**
